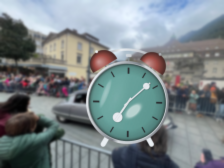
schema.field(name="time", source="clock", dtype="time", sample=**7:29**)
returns **7:08**
